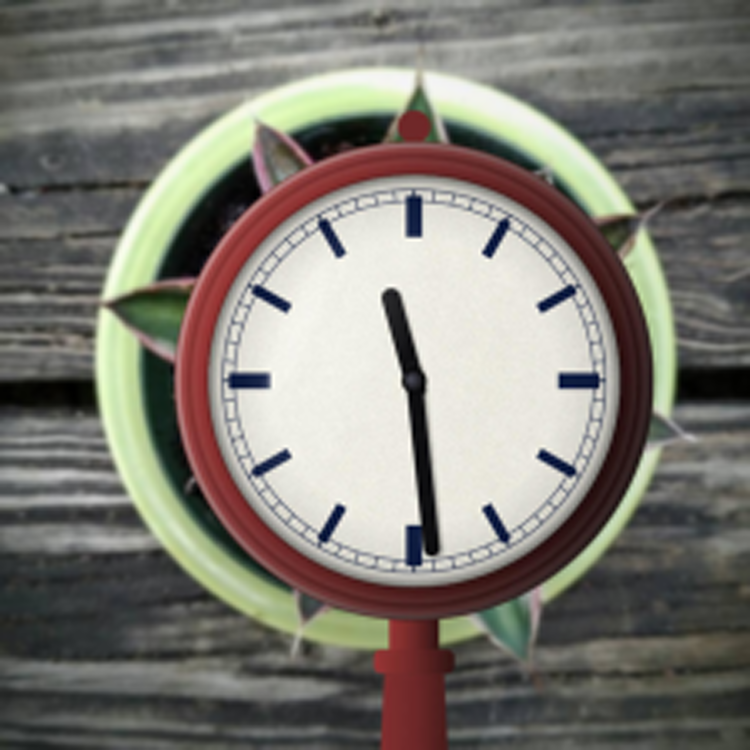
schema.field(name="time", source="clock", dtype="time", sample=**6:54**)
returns **11:29**
